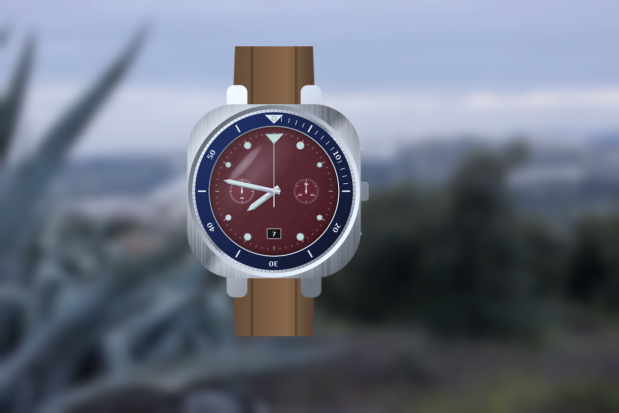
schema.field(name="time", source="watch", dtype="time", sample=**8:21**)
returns **7:47**
